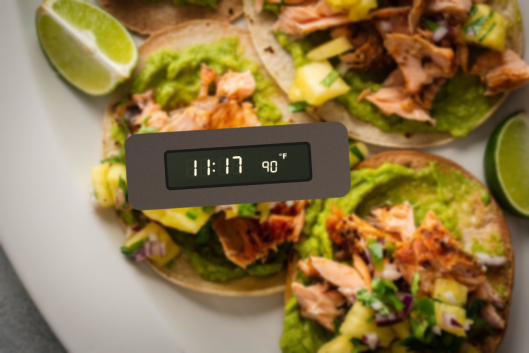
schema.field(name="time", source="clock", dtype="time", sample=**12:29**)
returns **11:17**
